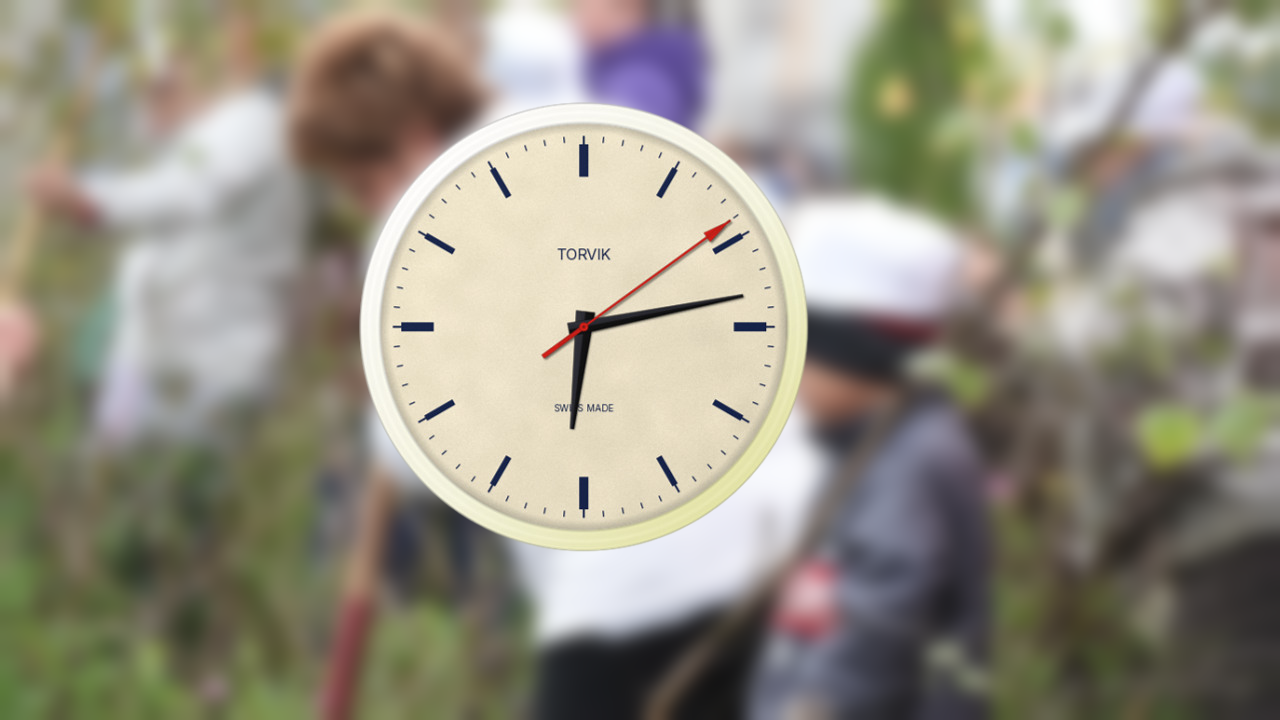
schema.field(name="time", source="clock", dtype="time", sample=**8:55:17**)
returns **6:13:09**
